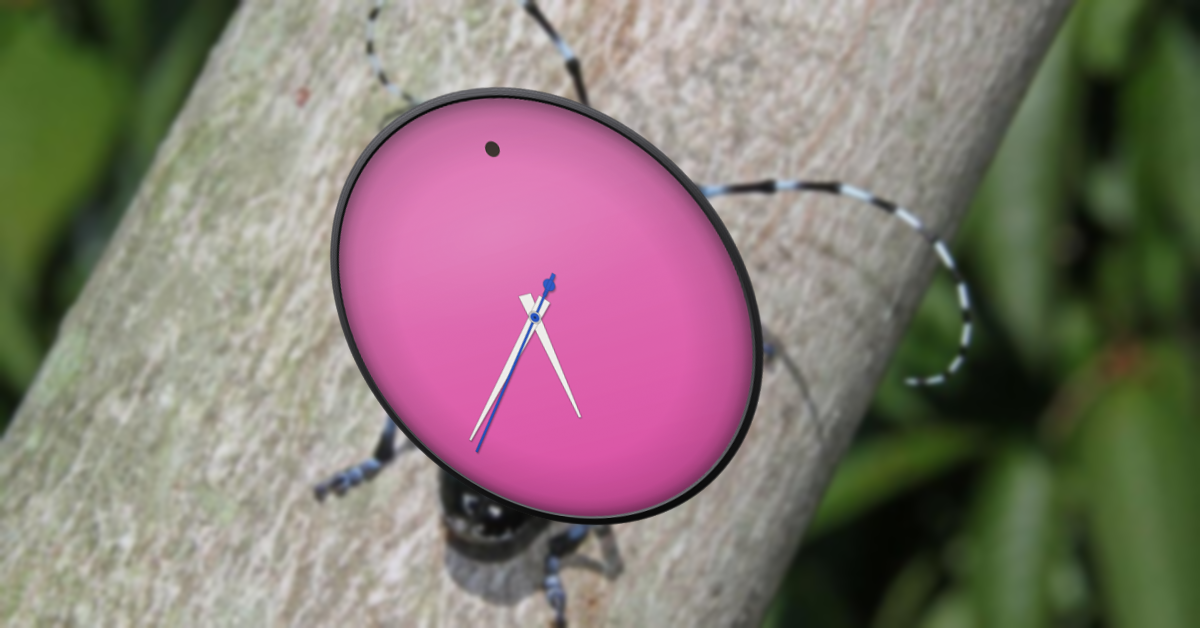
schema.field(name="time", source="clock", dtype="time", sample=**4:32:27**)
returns **5:36:36**
